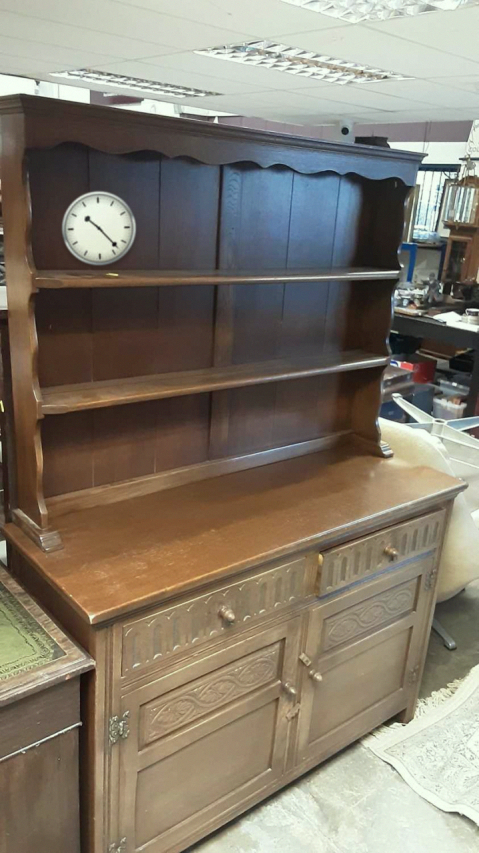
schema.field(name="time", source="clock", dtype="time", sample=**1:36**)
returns **10:23**
